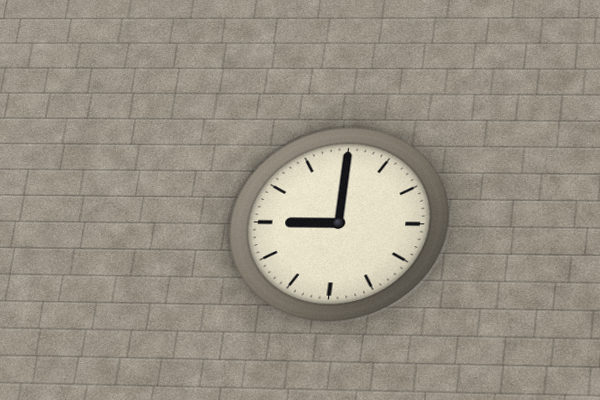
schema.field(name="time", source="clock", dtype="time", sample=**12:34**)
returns **9:00**
